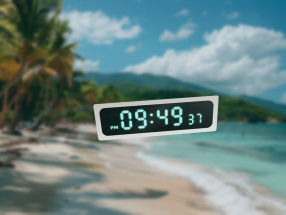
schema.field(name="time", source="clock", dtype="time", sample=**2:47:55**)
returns **9:49:37**
